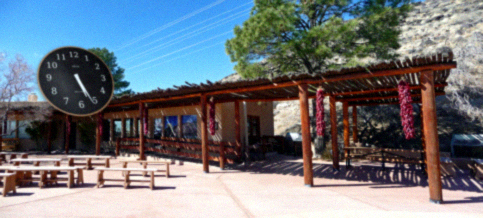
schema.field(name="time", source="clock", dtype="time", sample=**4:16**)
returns **5:26**
